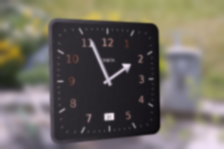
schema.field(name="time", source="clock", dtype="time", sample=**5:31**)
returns **1:56**
